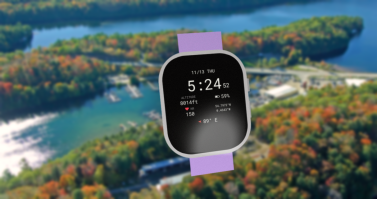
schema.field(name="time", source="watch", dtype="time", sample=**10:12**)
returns **5:24**
